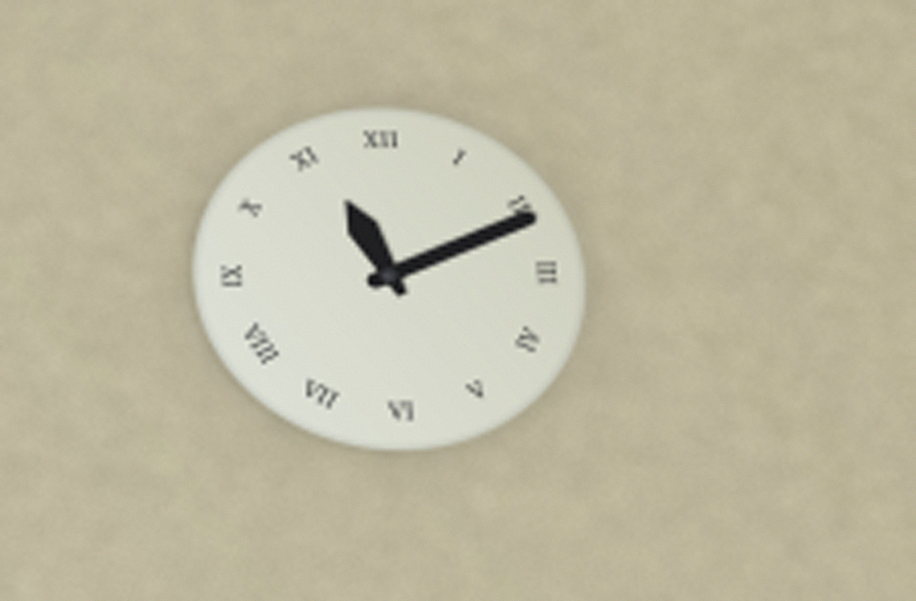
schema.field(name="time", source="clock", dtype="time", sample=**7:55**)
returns **11:11**
